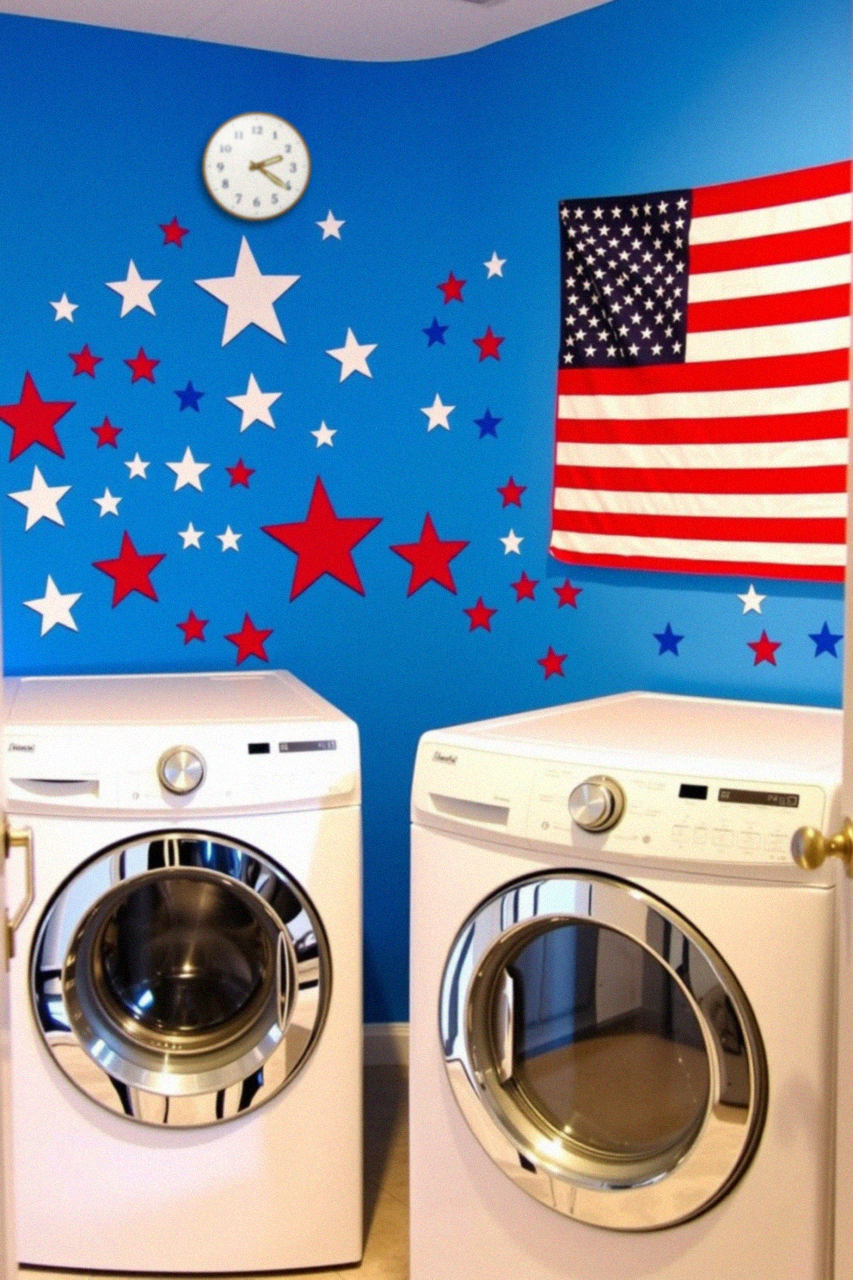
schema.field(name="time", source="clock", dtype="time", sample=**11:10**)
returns **2:21**
